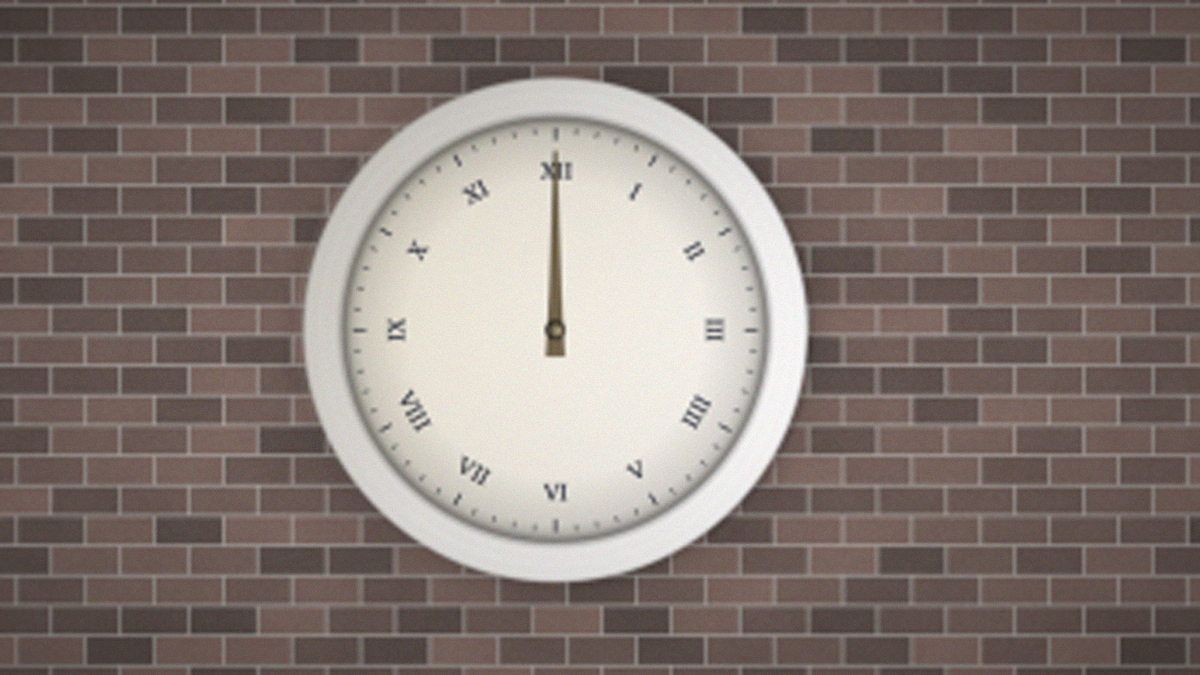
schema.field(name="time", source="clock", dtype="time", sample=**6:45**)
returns **12:00**
